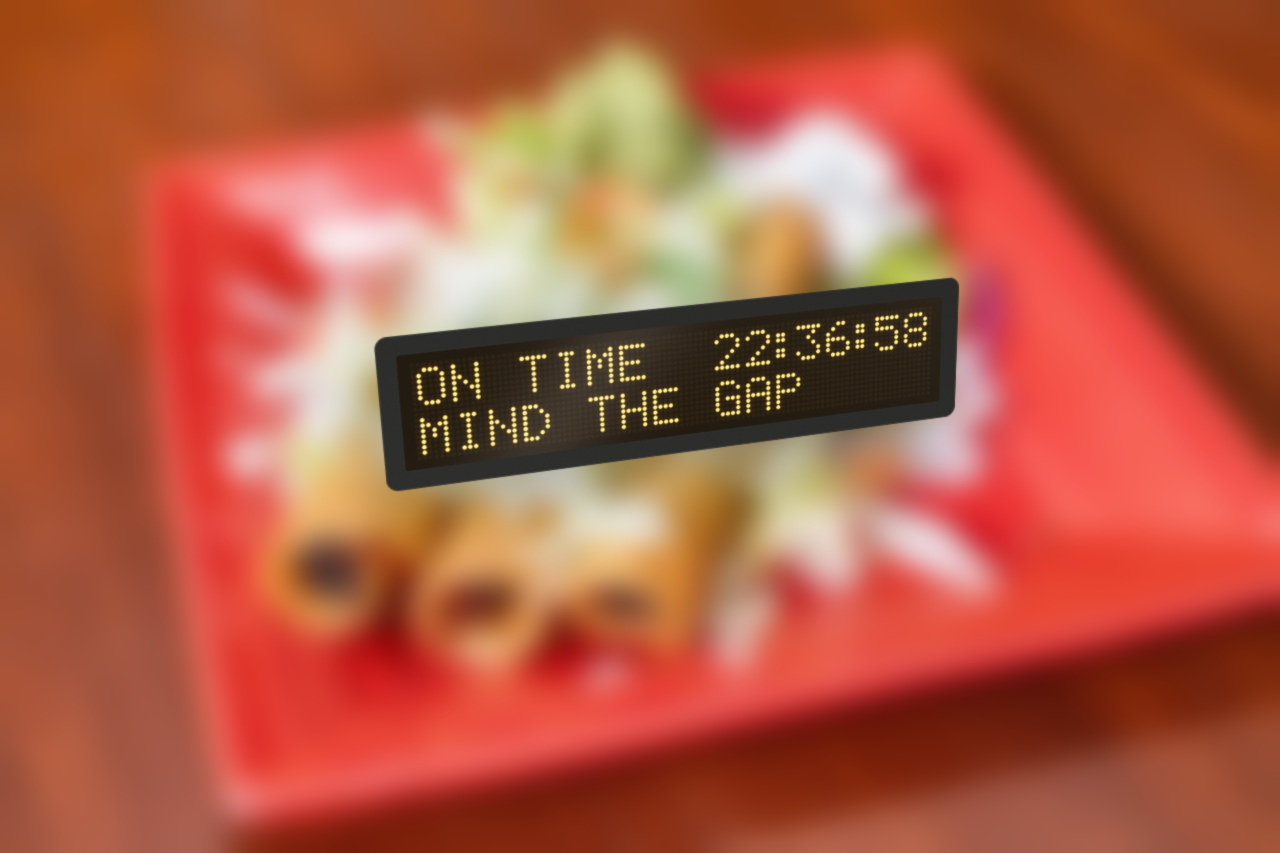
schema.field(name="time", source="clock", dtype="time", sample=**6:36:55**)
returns **22:36:58**
